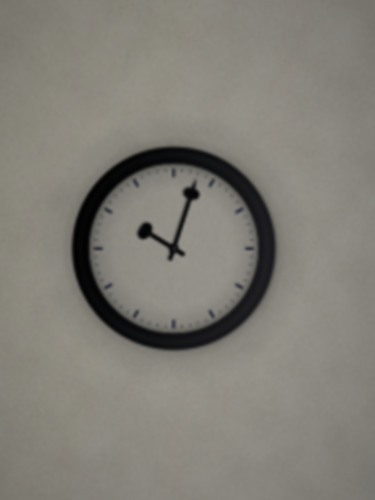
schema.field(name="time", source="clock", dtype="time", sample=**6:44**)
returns **10:03**
